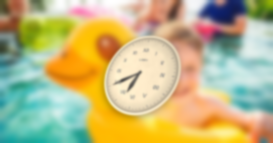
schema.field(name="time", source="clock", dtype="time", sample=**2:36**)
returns **6:40**
